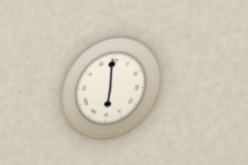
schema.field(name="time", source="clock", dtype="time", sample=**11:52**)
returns **5:59**
